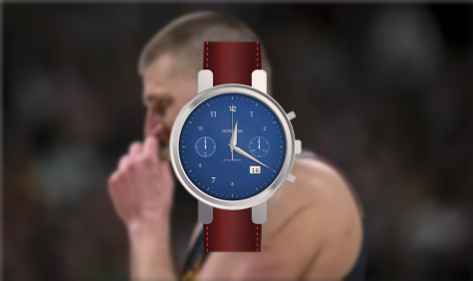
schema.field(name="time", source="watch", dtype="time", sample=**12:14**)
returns **12:20**
